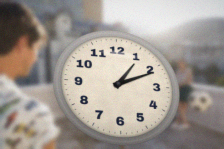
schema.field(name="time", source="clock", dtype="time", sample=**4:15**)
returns **1:11**
